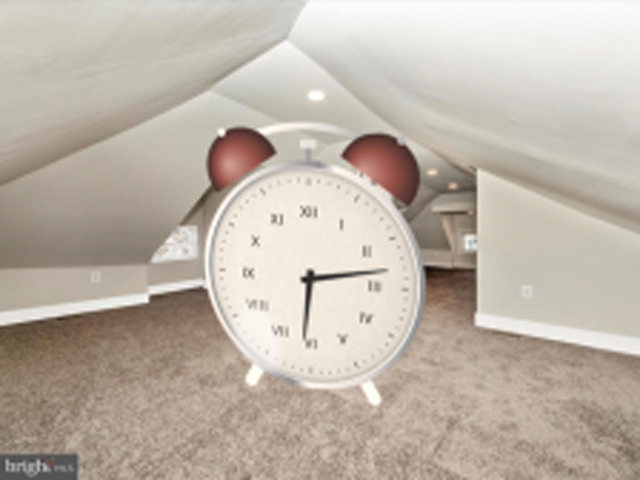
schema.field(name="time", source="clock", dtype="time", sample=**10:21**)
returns **6:13**
